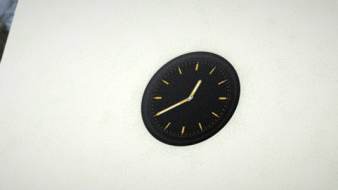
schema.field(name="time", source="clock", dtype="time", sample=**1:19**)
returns **12:40**
